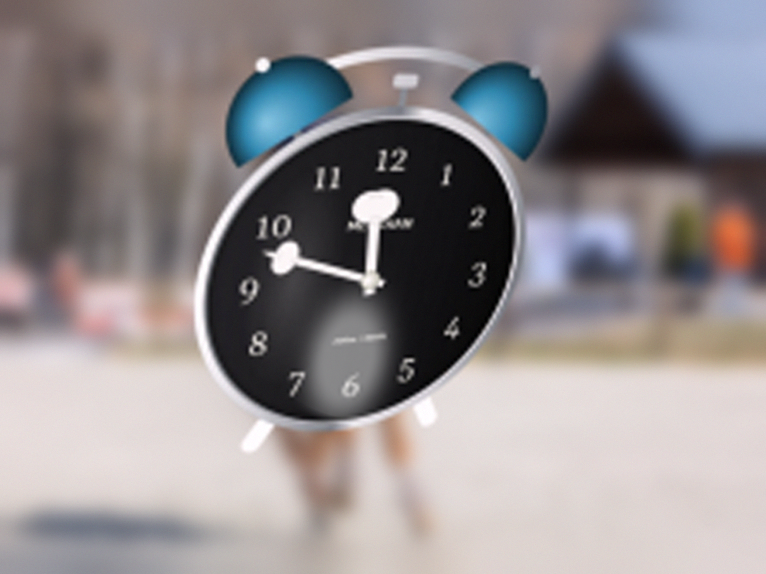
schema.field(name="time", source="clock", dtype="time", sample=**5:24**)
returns **11:48**
